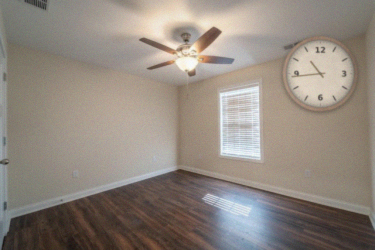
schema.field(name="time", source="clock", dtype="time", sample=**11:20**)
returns **10:44**
